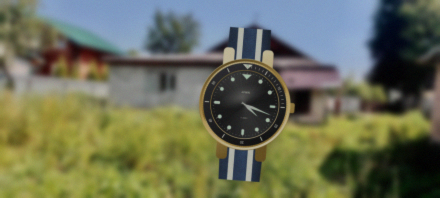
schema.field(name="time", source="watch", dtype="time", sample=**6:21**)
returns **4:18**
